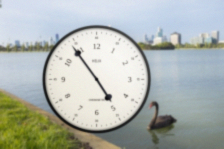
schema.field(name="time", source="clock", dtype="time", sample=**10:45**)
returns **4:54**
